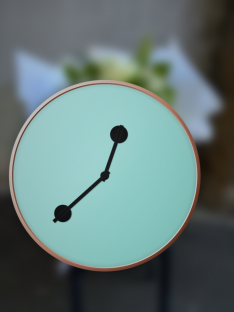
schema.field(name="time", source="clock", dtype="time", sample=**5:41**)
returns **12:38**
